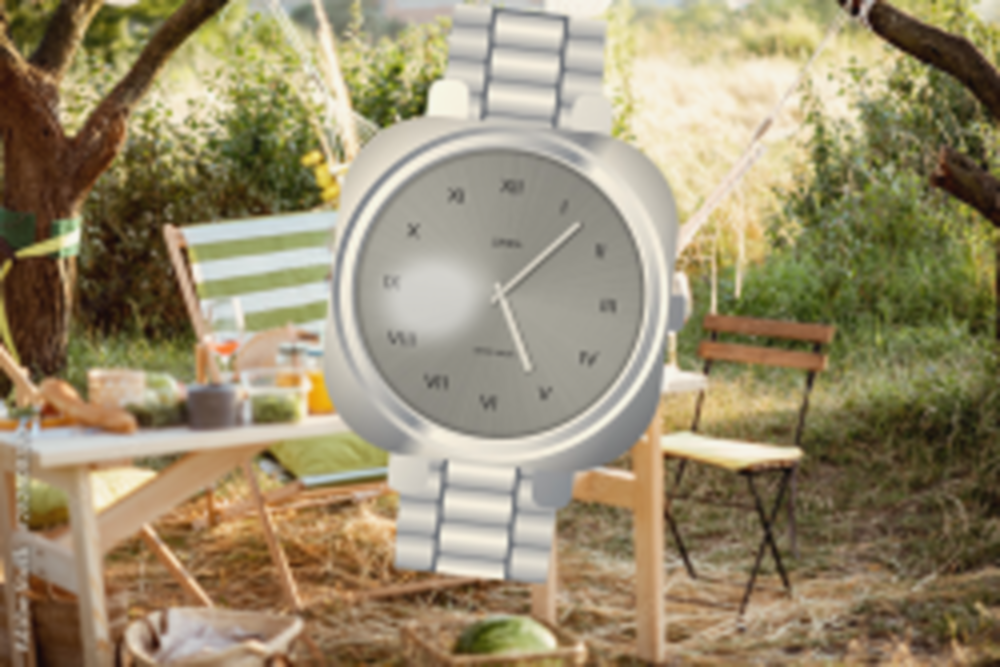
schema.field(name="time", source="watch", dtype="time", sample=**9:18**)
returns **5:07**
